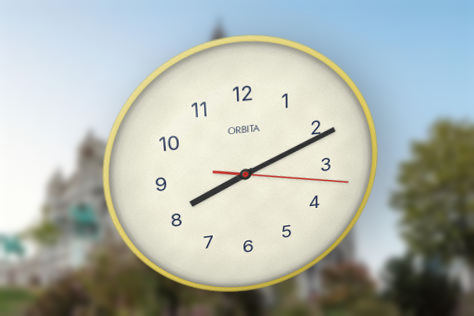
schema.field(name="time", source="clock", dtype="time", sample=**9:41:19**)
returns **8:11:17**
